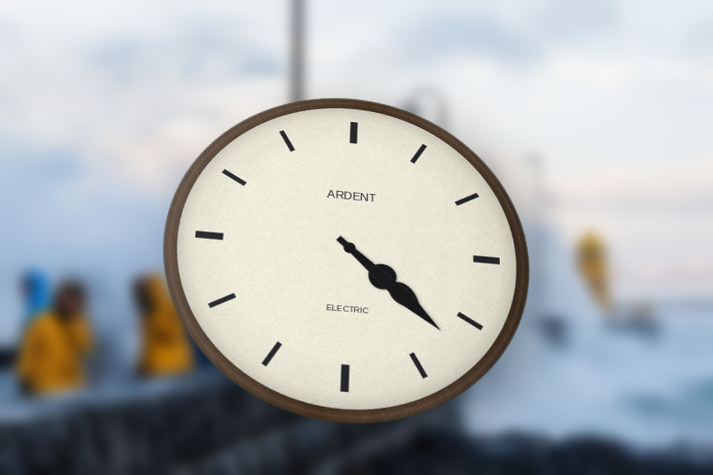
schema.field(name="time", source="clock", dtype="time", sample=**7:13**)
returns **4:22**
